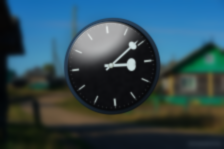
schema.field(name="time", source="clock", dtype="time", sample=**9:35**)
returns **3:09**
